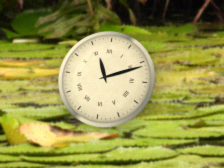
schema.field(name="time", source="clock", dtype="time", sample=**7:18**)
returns **11:11**
